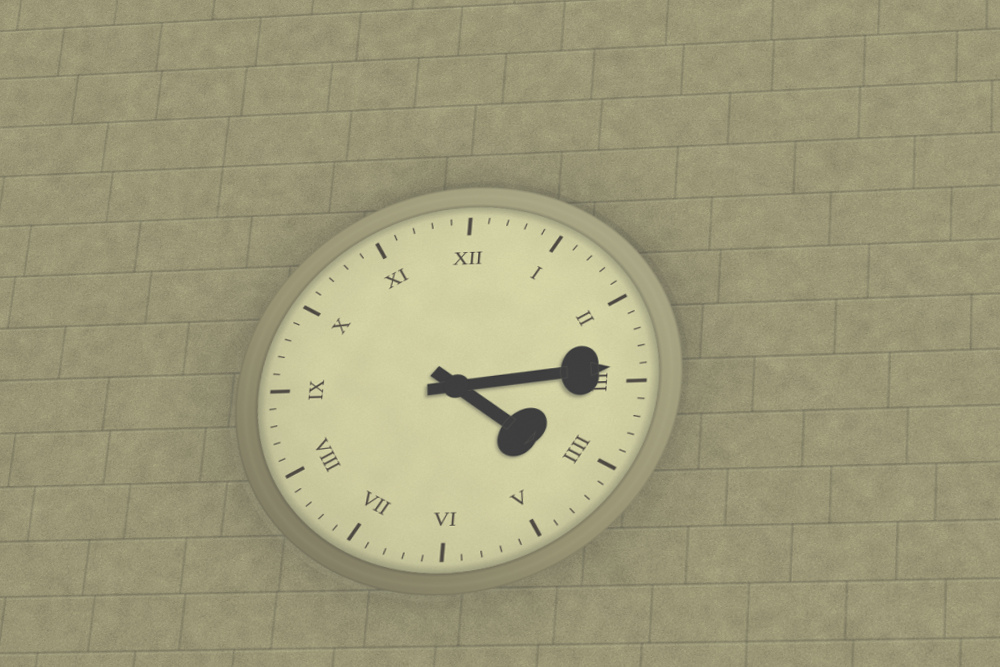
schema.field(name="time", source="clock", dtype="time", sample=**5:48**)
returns **4:14**
